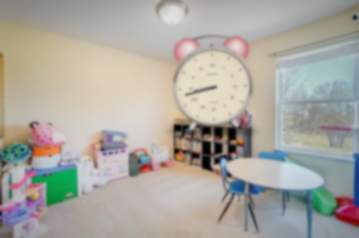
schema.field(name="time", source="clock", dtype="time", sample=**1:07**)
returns **8:43**
